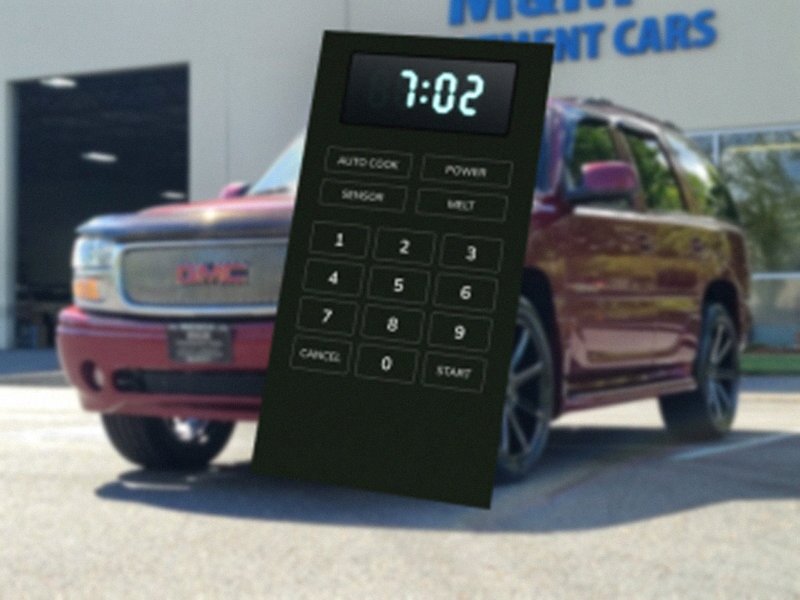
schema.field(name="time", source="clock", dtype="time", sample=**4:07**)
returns **7:02**
